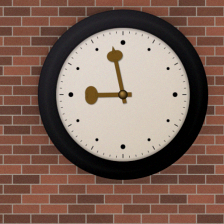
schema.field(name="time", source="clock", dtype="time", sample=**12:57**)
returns **8:58**
